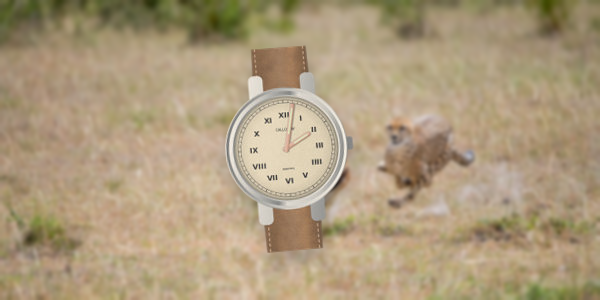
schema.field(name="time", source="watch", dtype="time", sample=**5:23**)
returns **2:02**
